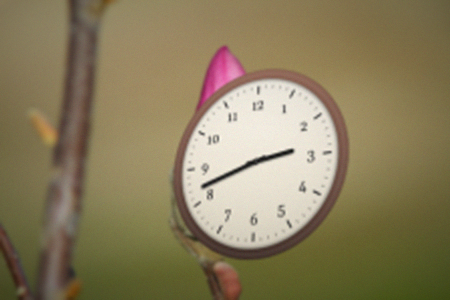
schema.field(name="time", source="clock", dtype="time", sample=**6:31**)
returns **2:42**
